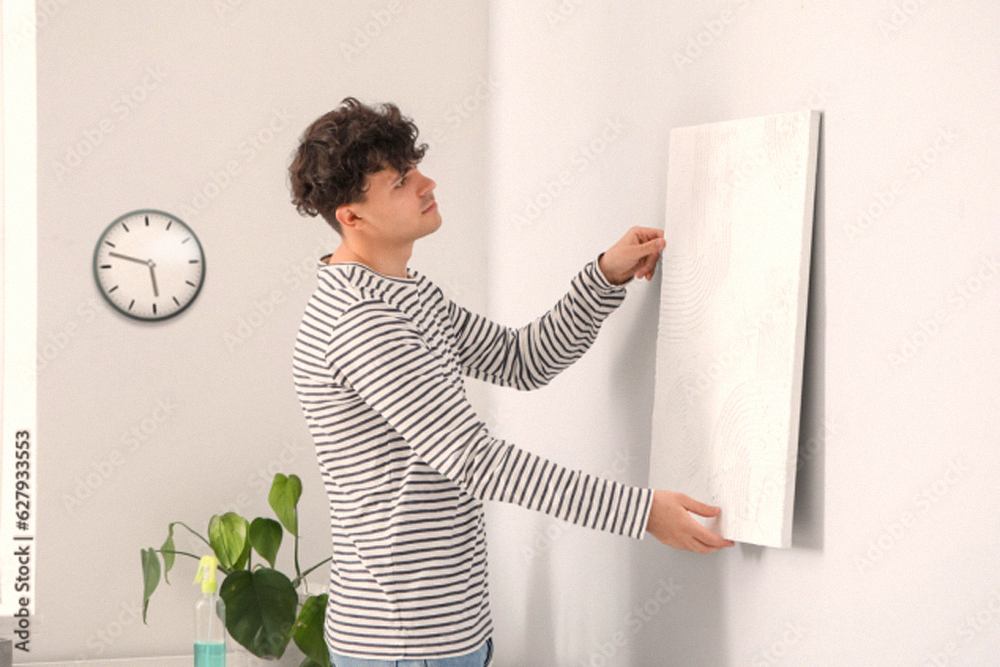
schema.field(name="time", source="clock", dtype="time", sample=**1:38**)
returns **5:48**
